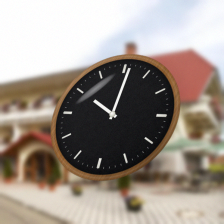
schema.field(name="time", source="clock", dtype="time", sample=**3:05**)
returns **10:01**
